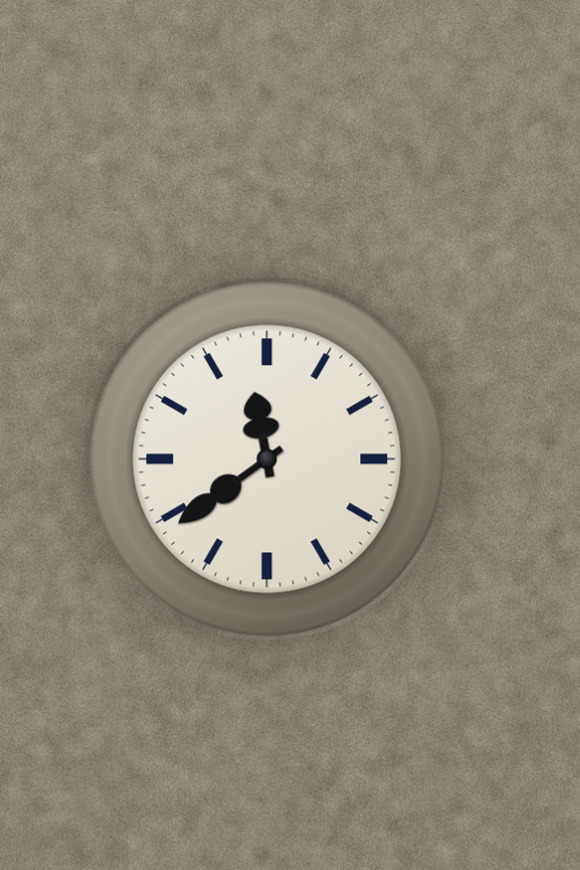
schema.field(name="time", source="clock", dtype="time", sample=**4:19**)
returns **11:39**
